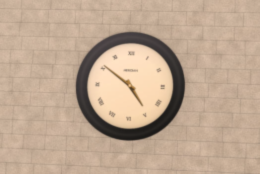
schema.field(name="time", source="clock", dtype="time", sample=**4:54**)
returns **4:51**
